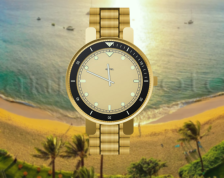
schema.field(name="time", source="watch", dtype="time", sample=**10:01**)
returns **11:49**
